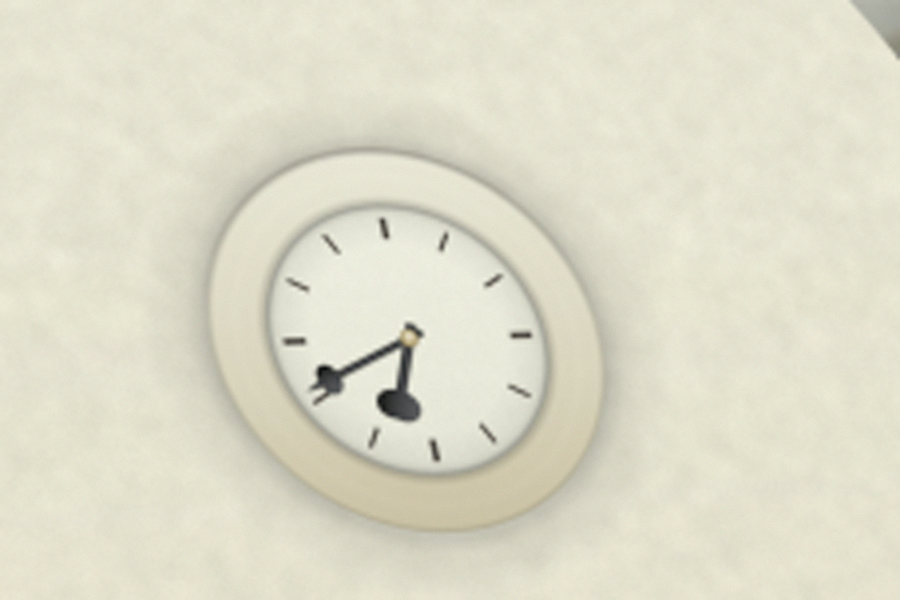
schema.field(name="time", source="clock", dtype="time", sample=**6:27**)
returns **6:41**
